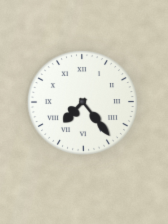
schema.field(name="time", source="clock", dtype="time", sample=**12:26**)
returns **7:24**
